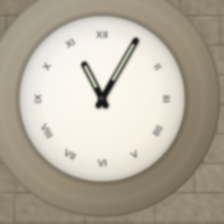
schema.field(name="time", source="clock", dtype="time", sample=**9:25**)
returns **11:05**
